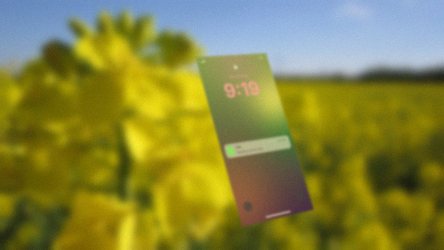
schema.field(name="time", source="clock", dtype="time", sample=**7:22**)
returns **9:19**
